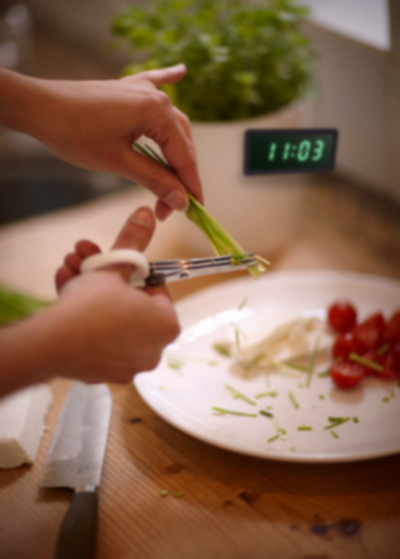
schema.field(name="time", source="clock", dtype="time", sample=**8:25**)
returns **11:03**
